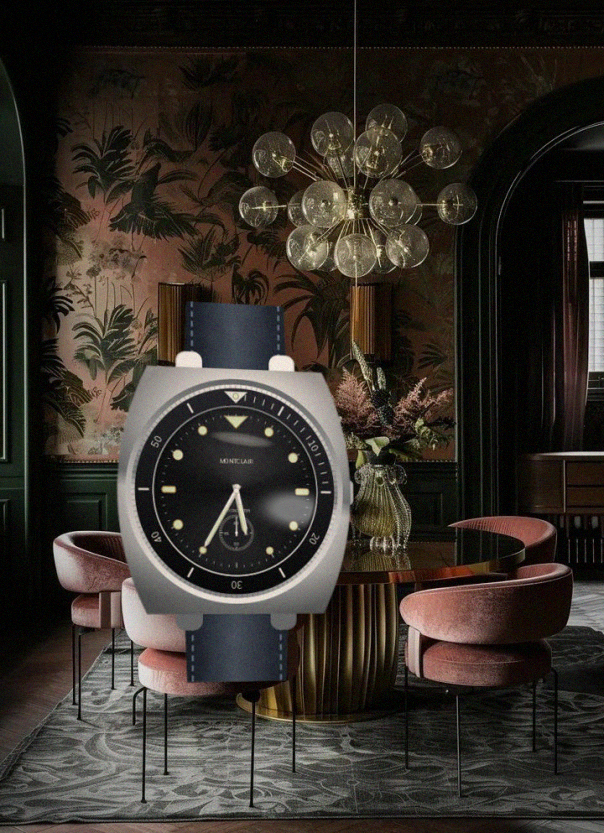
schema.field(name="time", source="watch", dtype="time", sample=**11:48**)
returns **5:35**
